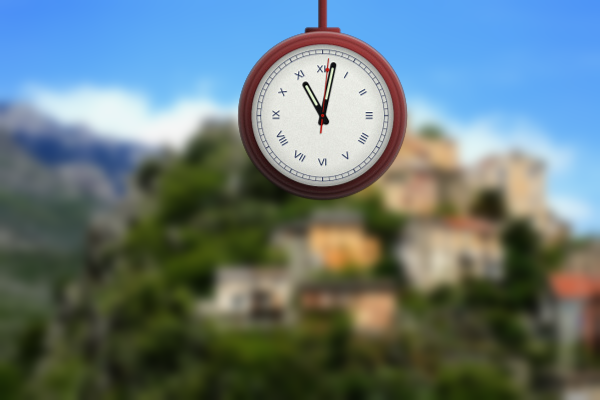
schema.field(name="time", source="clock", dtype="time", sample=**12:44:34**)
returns **11:02:01**
